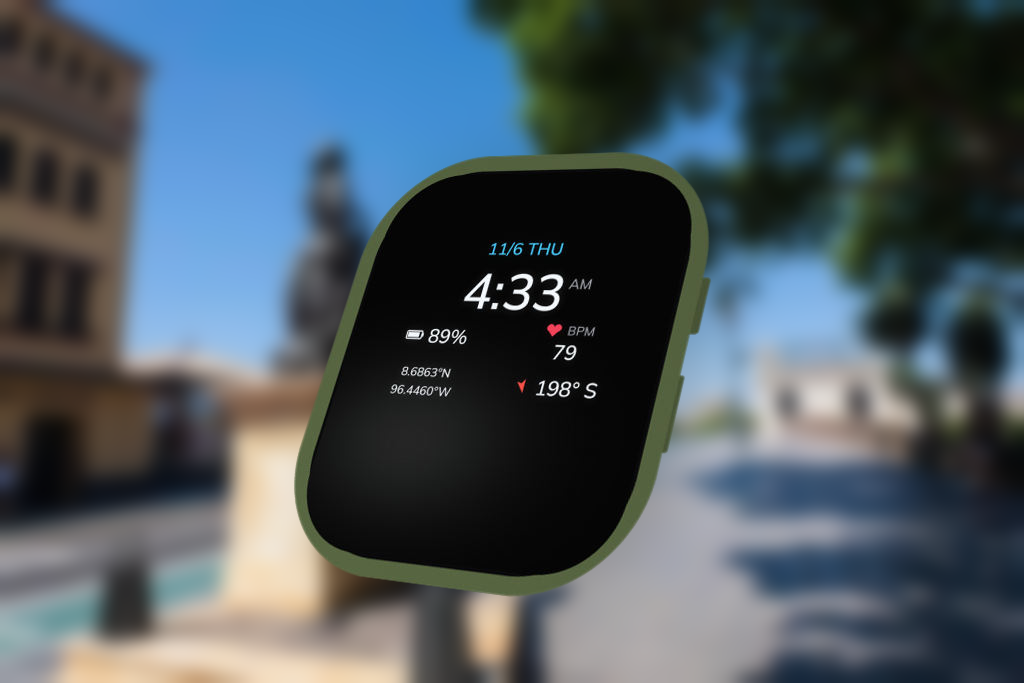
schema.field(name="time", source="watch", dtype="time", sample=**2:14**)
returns **4:33**
